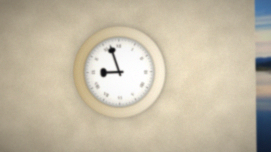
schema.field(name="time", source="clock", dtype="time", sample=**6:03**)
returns **8:57**
